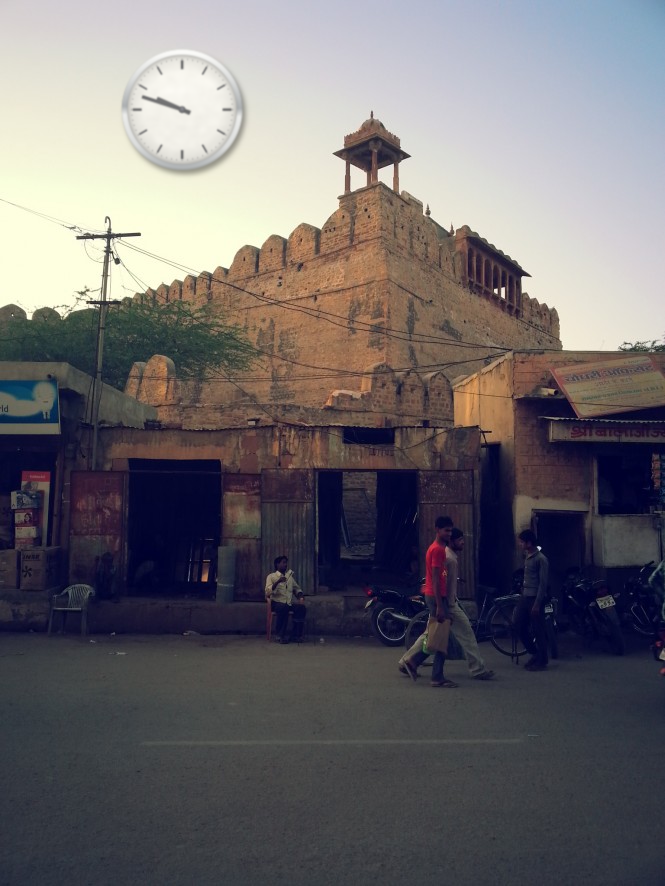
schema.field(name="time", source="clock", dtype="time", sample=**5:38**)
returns **9:48**
